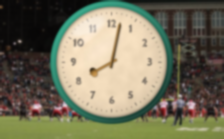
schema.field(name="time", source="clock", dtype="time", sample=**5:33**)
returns **8:02**
